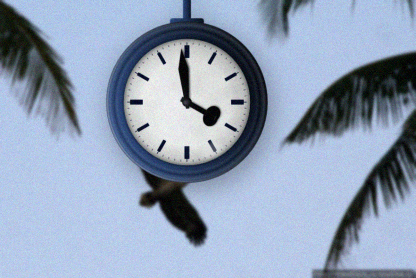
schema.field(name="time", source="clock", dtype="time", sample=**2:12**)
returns **3:59**
